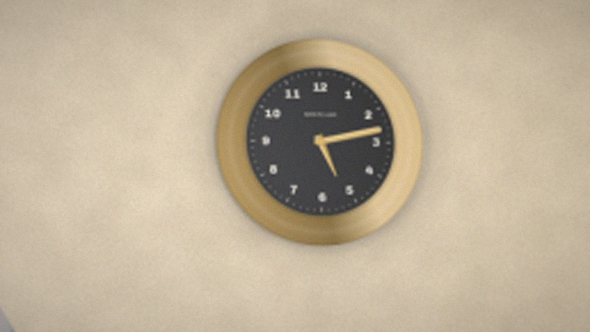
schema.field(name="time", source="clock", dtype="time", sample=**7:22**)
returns **5:13**
